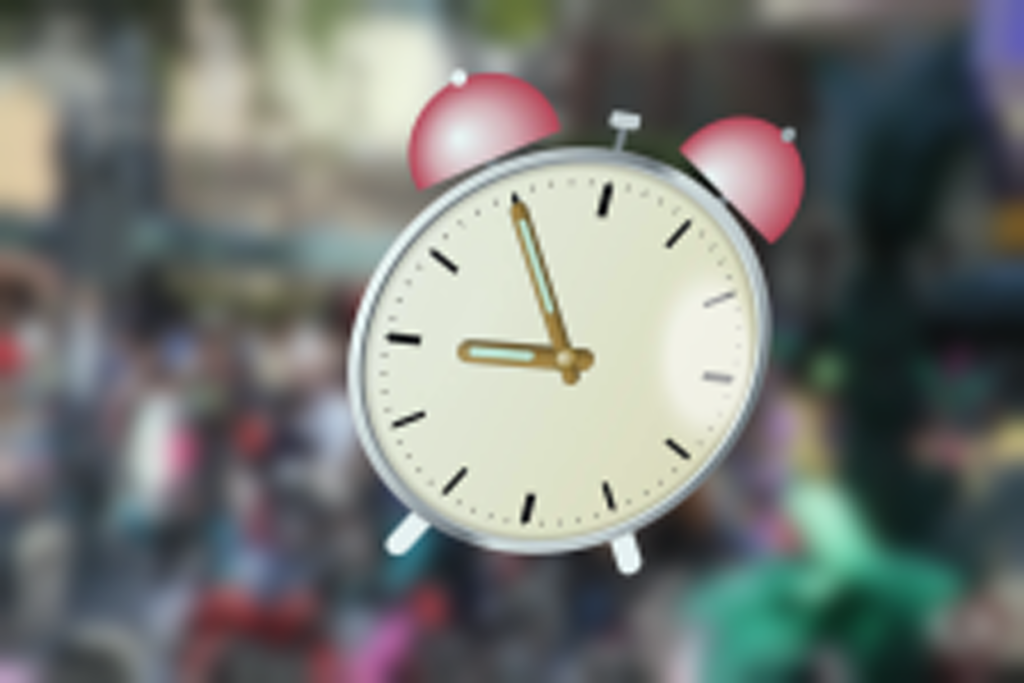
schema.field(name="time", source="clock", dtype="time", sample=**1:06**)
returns **8:55**
